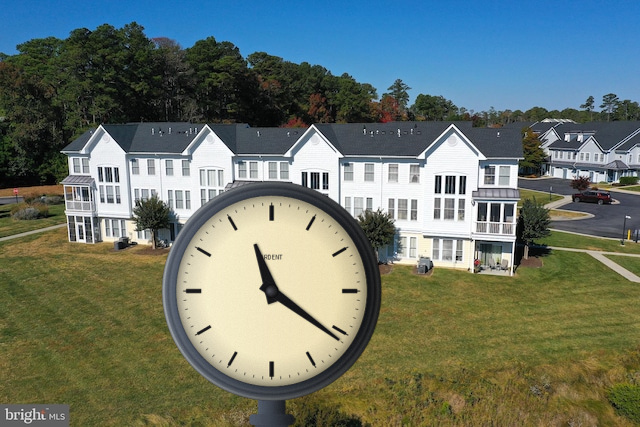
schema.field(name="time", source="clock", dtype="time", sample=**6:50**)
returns **11:21**
